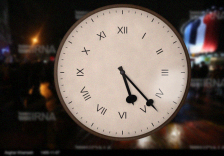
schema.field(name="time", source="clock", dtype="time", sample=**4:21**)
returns **5:23**
